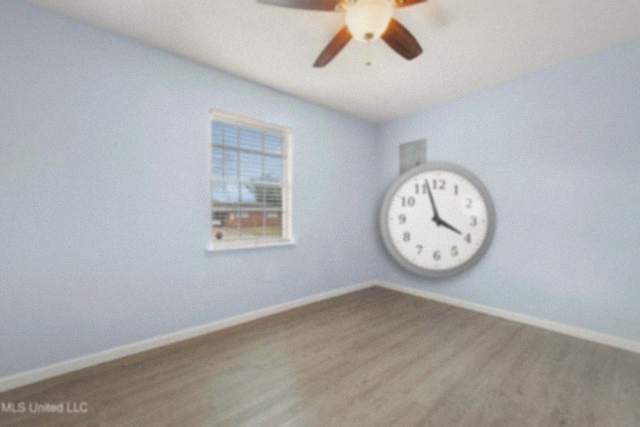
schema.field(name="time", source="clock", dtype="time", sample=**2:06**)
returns **3:57**
